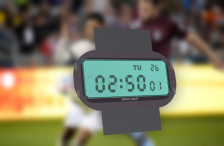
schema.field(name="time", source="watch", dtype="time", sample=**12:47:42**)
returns **2:50:01**
